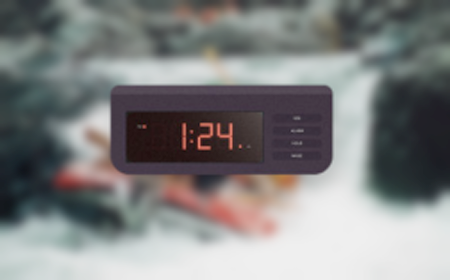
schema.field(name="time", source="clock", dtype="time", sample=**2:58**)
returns **1:24**
